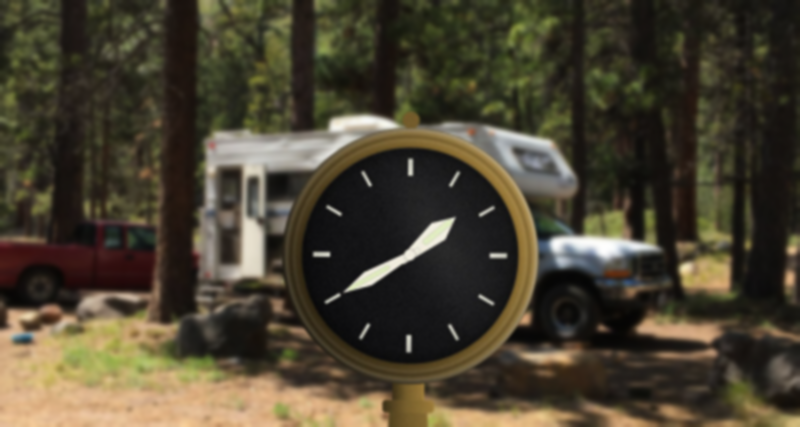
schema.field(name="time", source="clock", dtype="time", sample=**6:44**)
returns **1:40**
